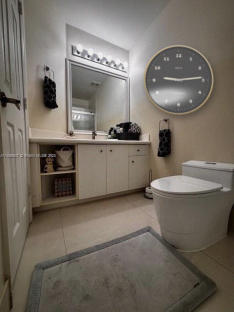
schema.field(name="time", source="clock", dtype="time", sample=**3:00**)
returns **9:14**
